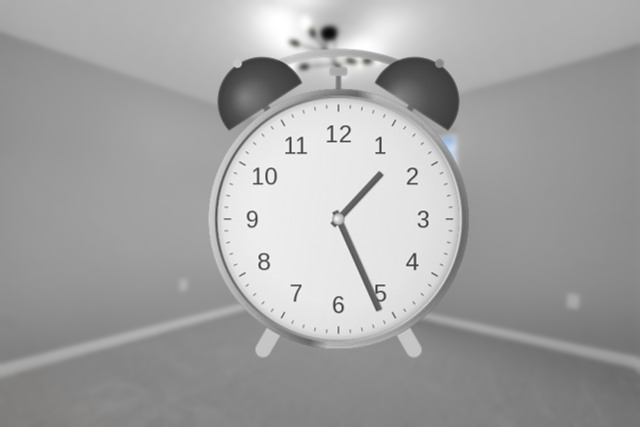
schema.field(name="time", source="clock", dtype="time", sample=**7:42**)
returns **1:26**
